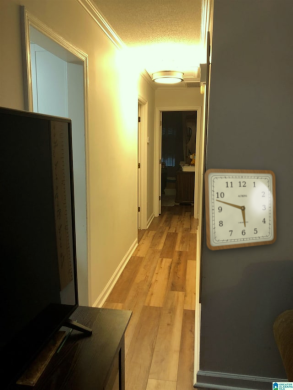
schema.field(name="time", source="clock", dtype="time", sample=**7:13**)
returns **5:48**
